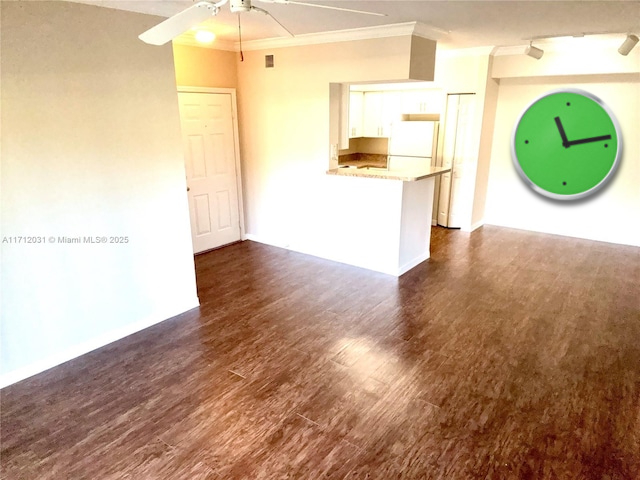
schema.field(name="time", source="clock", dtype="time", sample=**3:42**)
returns **11:13**
